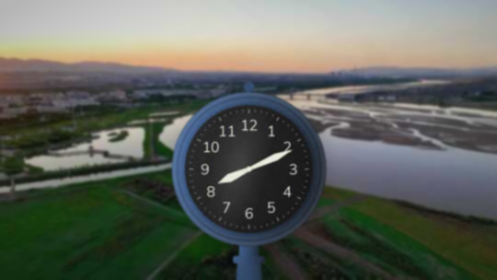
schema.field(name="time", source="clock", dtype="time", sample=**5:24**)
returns **8:11**
